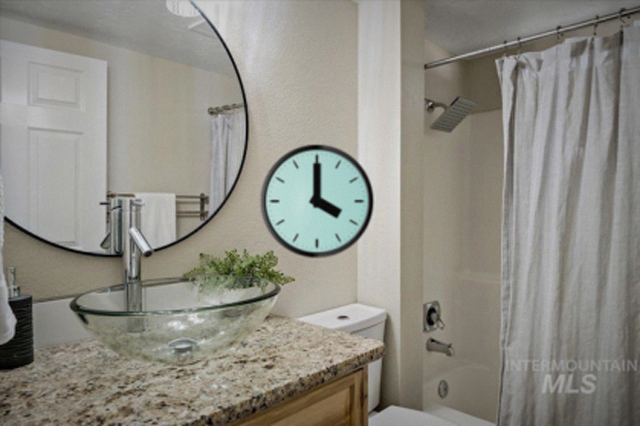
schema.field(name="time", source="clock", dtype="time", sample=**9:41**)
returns **4:00**
